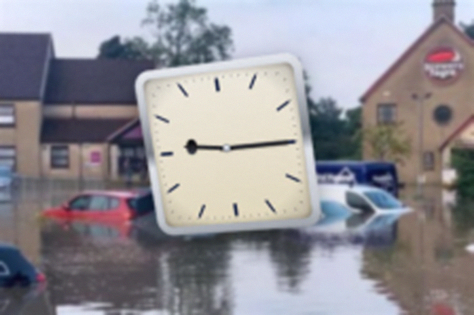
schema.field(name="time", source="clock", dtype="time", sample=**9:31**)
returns **9:15**
